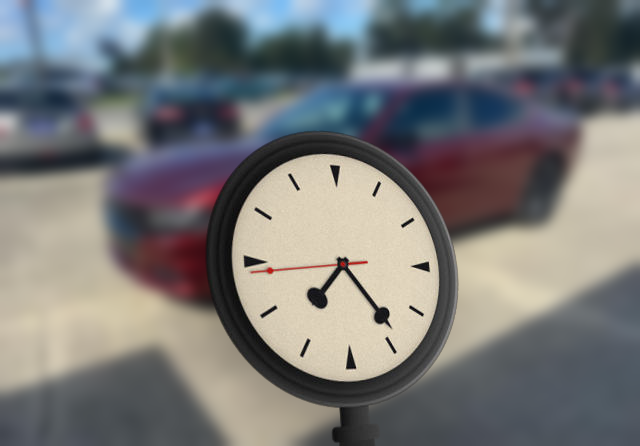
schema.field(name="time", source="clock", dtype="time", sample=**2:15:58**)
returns **7:23:44**
